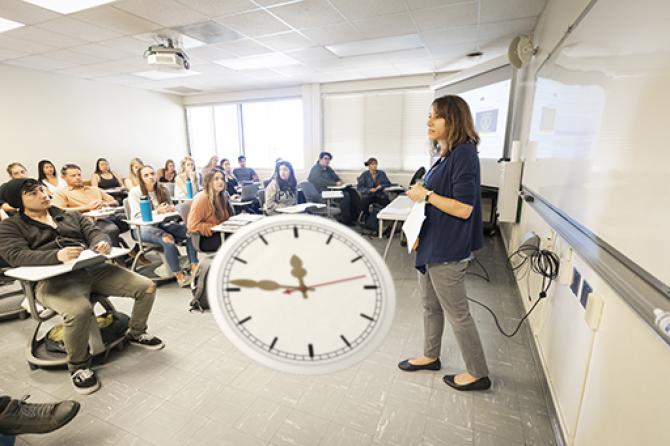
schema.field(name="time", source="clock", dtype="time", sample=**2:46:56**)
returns **11:46:13**
